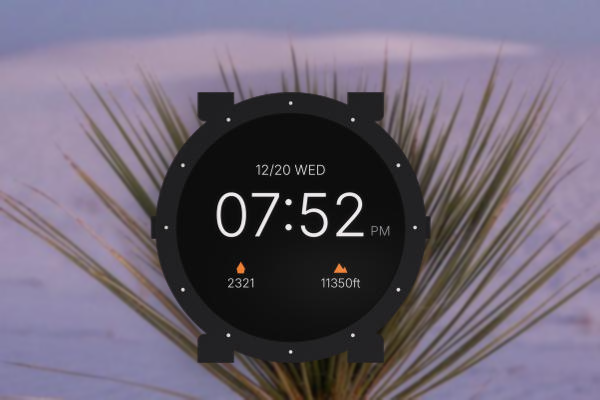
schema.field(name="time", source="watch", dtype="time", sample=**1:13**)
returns **7:52**
